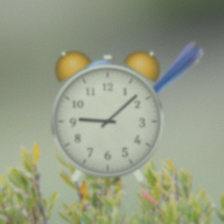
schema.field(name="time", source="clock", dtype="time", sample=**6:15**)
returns **9:08**
